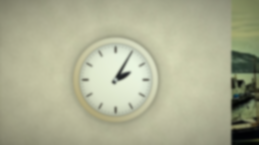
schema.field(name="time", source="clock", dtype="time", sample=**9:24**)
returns **2:05**
